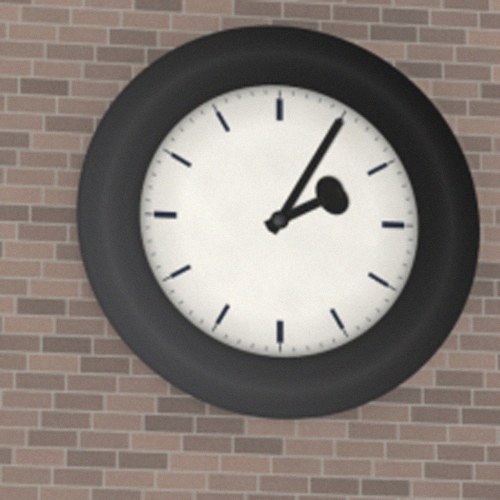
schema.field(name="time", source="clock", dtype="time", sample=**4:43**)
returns **2:05**
